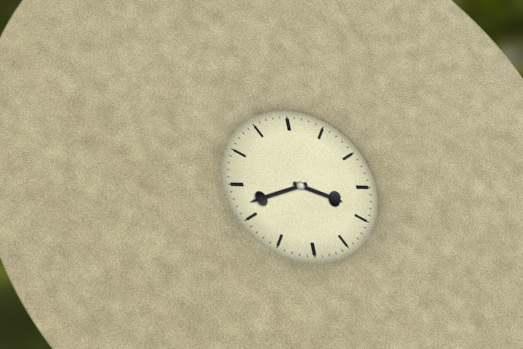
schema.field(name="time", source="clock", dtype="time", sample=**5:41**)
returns **3:42**
